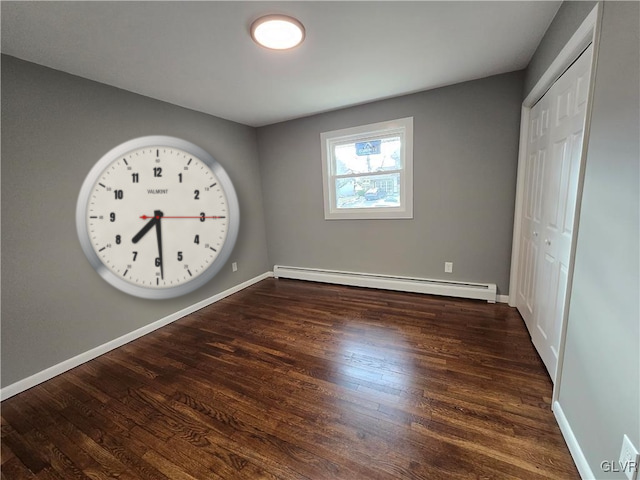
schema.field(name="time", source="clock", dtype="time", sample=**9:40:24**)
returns **7:29:15**
